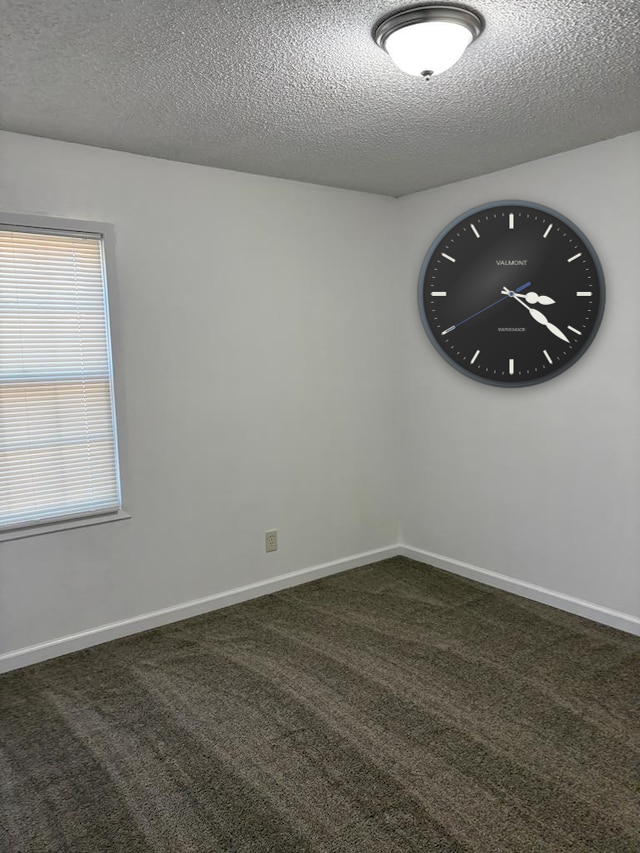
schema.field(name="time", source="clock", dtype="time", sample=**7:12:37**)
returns **3:21:40**
